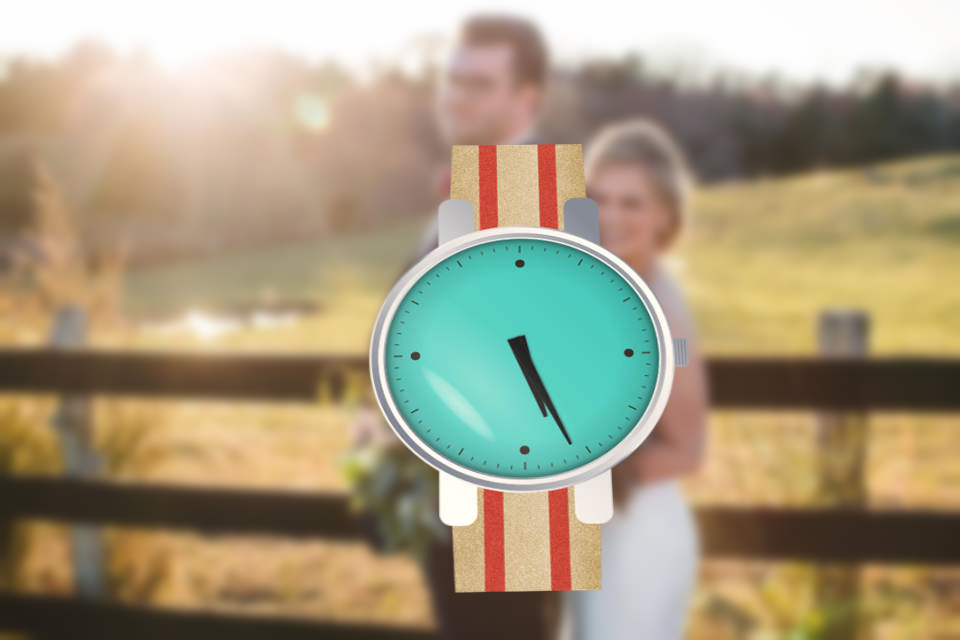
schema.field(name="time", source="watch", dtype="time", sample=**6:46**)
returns **5:26**
